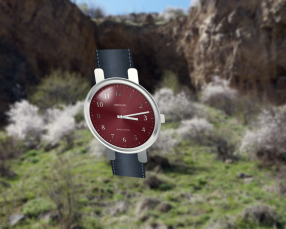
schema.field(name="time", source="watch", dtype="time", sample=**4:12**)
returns **3:13**
